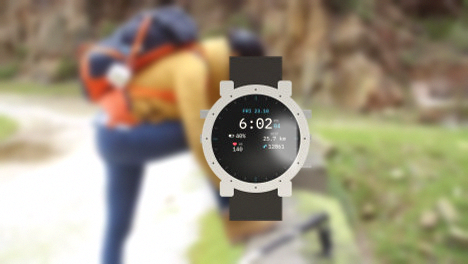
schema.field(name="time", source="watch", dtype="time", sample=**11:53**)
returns **6:02**
